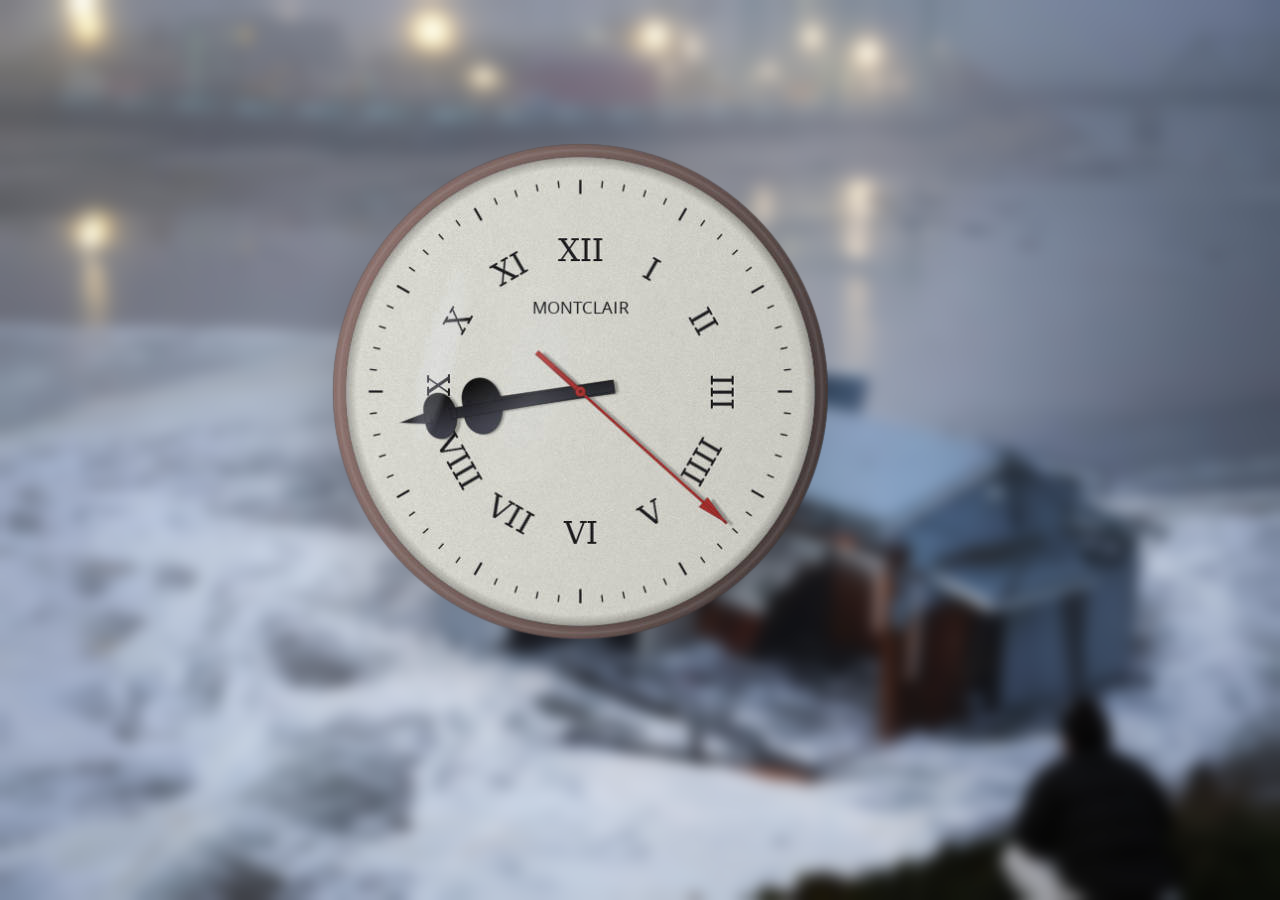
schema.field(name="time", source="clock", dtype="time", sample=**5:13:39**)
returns **8:43:22**
